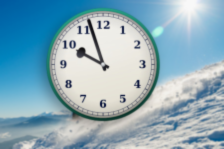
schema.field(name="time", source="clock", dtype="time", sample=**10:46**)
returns **9:57**
